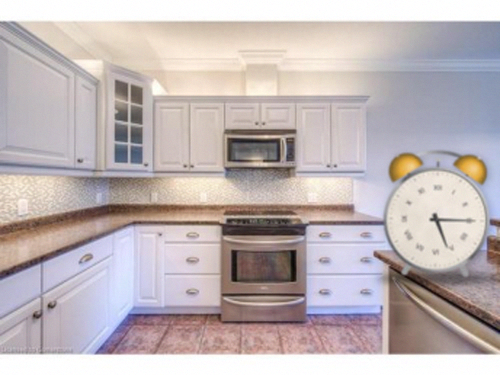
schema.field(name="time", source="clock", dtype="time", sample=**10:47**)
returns **5:15**
